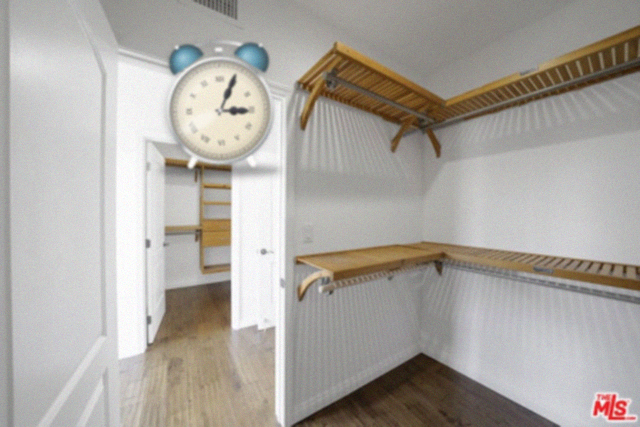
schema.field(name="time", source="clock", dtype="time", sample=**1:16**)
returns **3:04**
